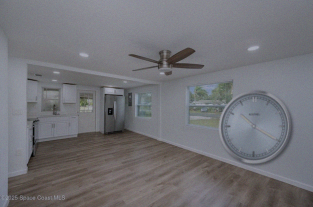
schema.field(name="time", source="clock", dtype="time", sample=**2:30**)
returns **10:20**
